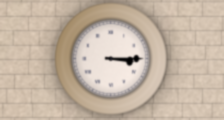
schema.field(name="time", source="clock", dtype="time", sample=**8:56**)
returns **3:15**
